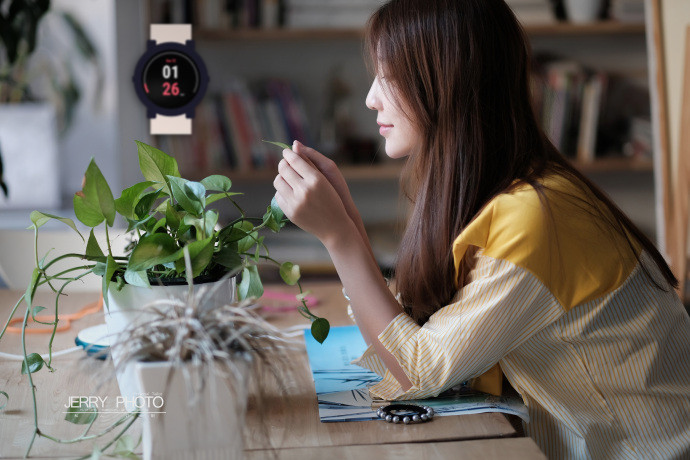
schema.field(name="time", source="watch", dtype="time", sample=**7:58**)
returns **1:26**
